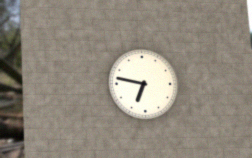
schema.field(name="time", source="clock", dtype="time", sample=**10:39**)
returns **6:47**
